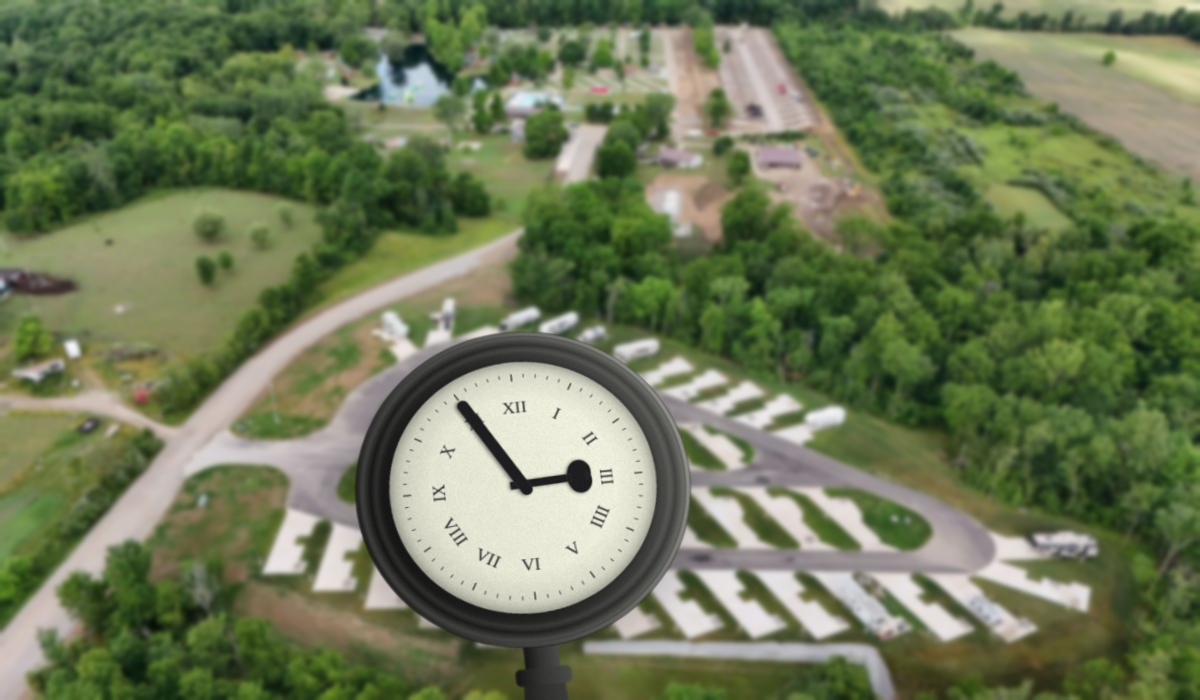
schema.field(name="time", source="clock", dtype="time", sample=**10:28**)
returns **2:55**
